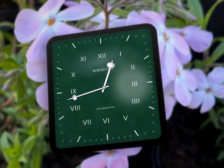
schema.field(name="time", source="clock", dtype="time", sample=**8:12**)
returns **12:43**
